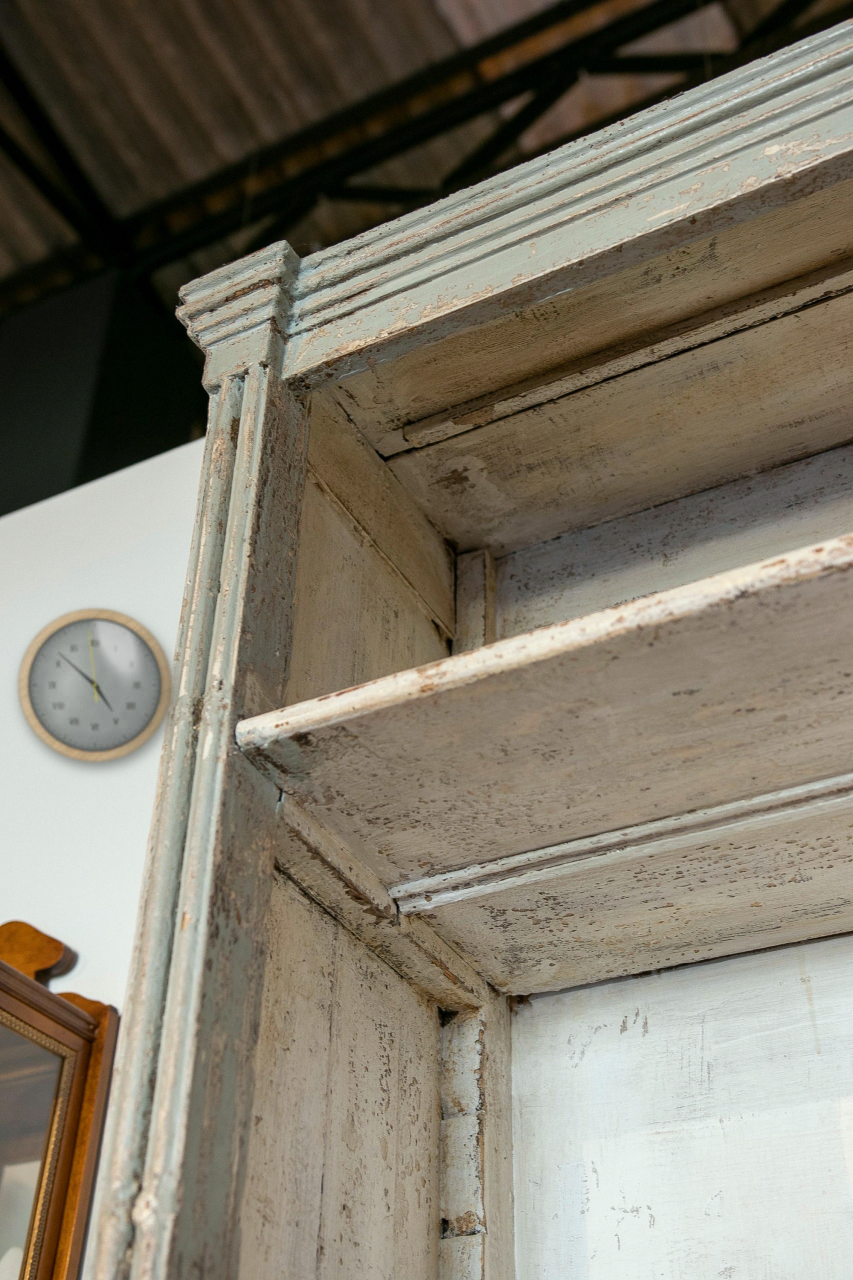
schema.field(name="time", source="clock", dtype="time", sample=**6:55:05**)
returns **4:51:59**
